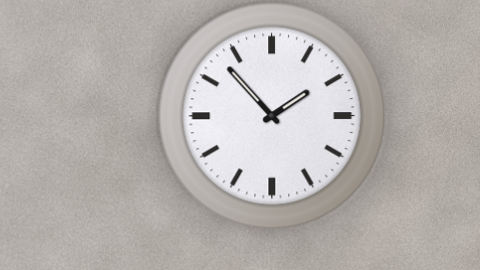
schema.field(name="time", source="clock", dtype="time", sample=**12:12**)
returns **1:53**
